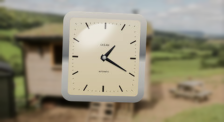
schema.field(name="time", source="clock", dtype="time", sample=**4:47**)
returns **1:20**
